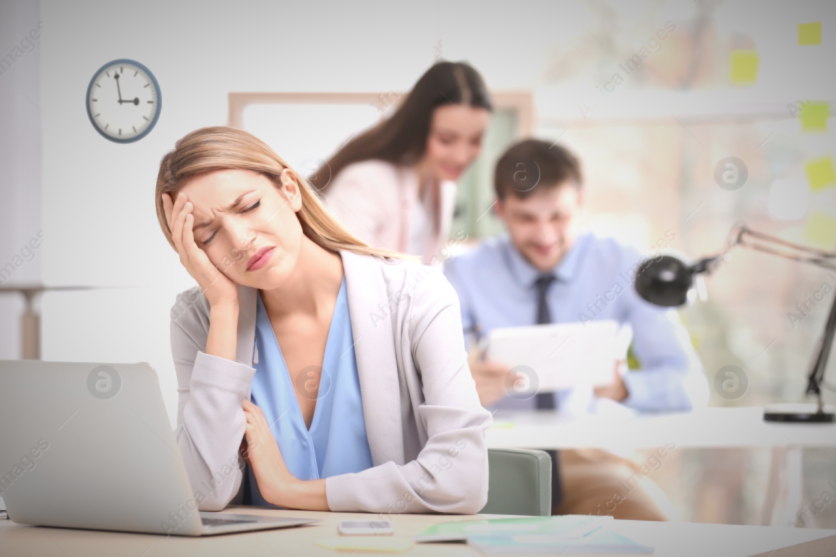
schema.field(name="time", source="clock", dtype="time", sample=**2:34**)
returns **2:58**
